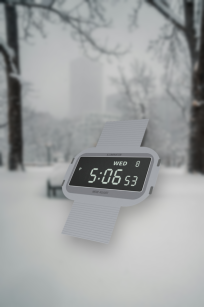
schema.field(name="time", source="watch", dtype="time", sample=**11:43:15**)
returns **5:06:53**
